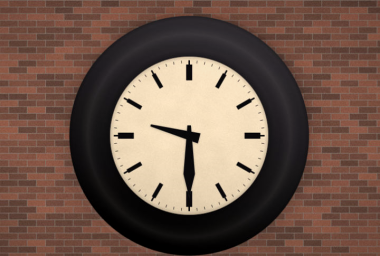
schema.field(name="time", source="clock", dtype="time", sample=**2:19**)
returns **9:30**
